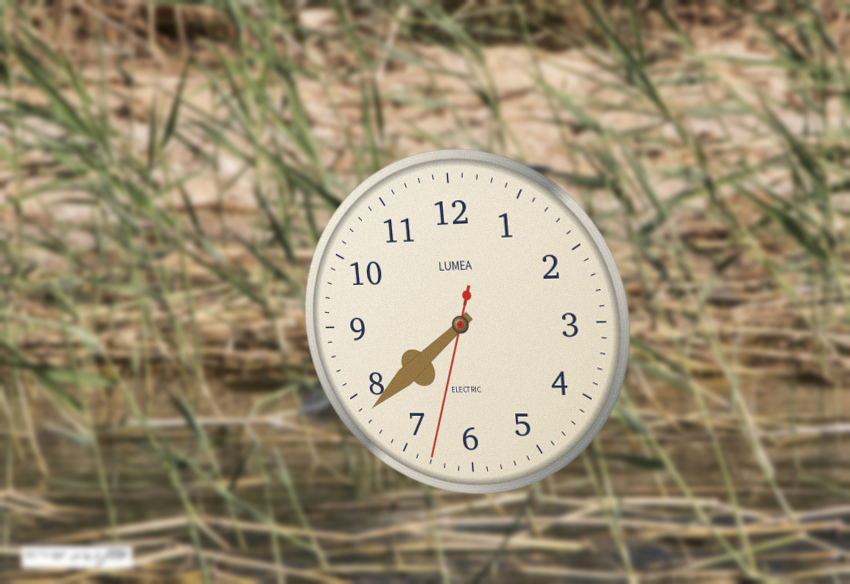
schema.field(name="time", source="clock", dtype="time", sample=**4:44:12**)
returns **7:38:33**
